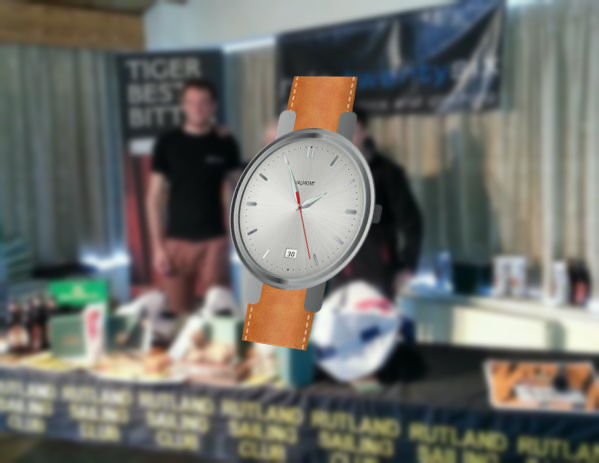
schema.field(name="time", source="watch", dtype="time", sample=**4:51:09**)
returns **1:55:26**
